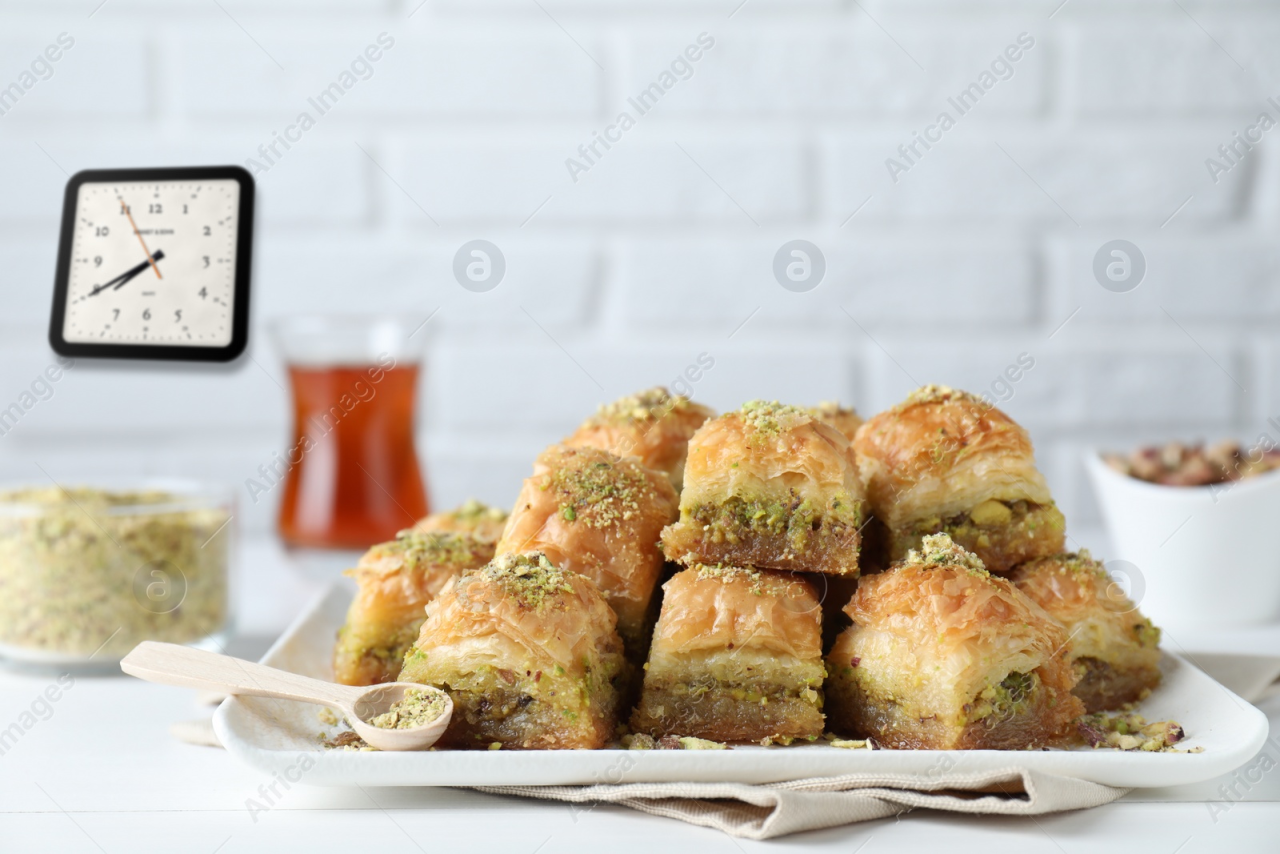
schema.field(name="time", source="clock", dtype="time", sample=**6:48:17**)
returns **7:39:55**
